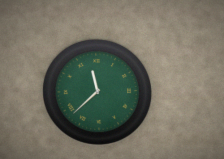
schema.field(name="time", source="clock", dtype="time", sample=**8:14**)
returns **11:38**
